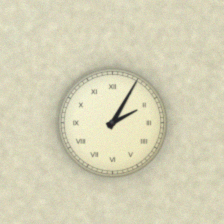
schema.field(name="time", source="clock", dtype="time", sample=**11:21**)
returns **2:05**
